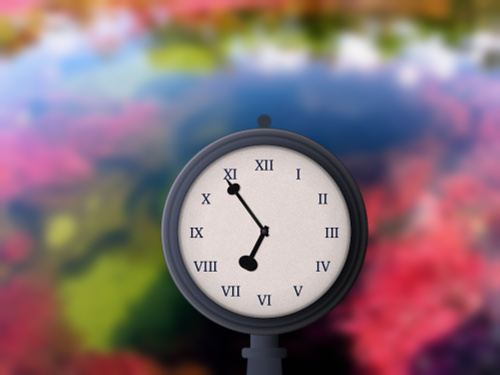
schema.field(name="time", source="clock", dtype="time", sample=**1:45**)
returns **6:54**
